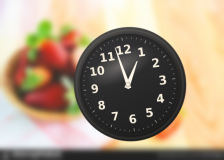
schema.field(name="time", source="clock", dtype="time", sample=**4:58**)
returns **12:58**
